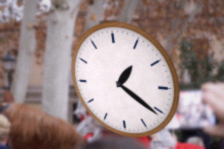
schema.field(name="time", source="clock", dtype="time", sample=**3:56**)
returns **1:21**
